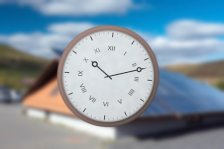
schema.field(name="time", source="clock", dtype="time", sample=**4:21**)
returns **10:12**
